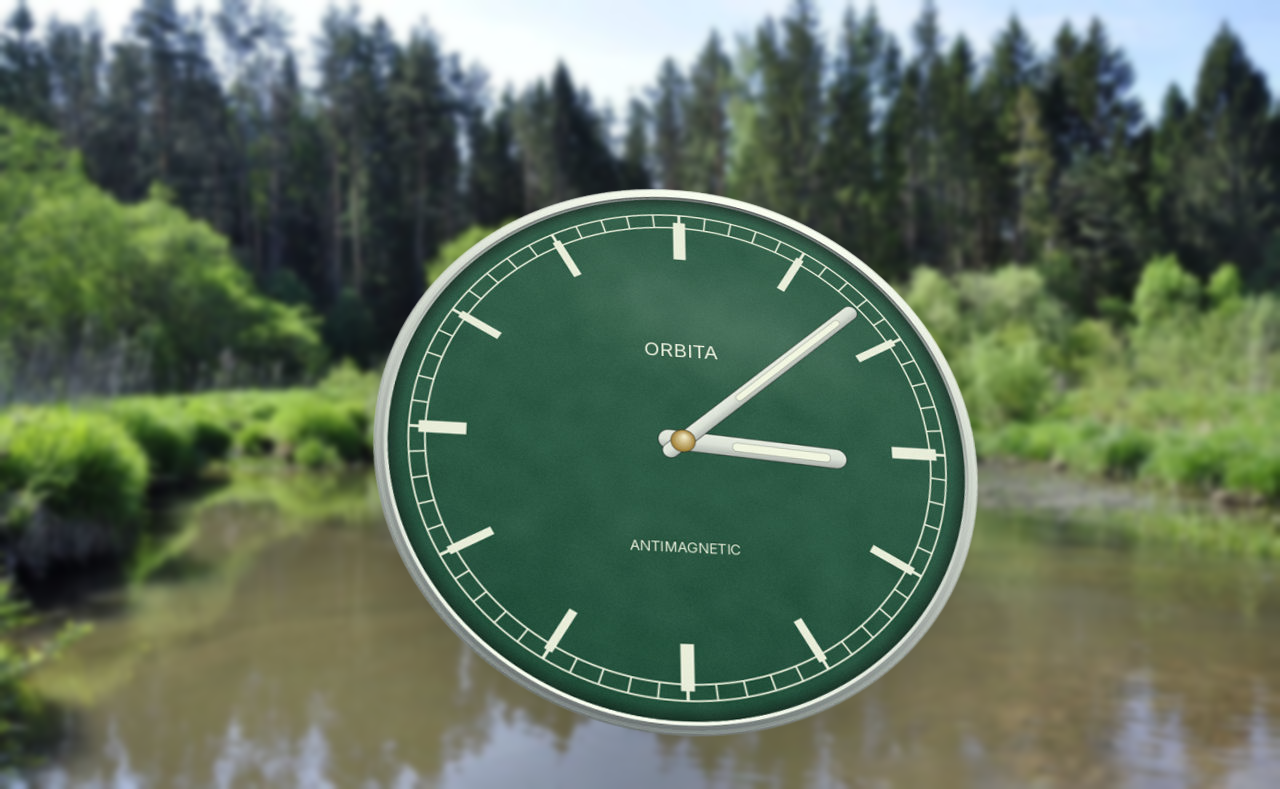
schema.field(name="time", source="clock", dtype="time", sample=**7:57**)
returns **3:08**
